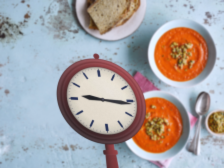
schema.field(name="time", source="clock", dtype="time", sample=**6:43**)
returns **9:16**
